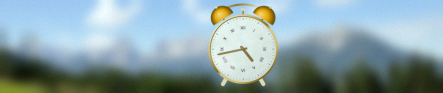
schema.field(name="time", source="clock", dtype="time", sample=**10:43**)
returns **4:43**
